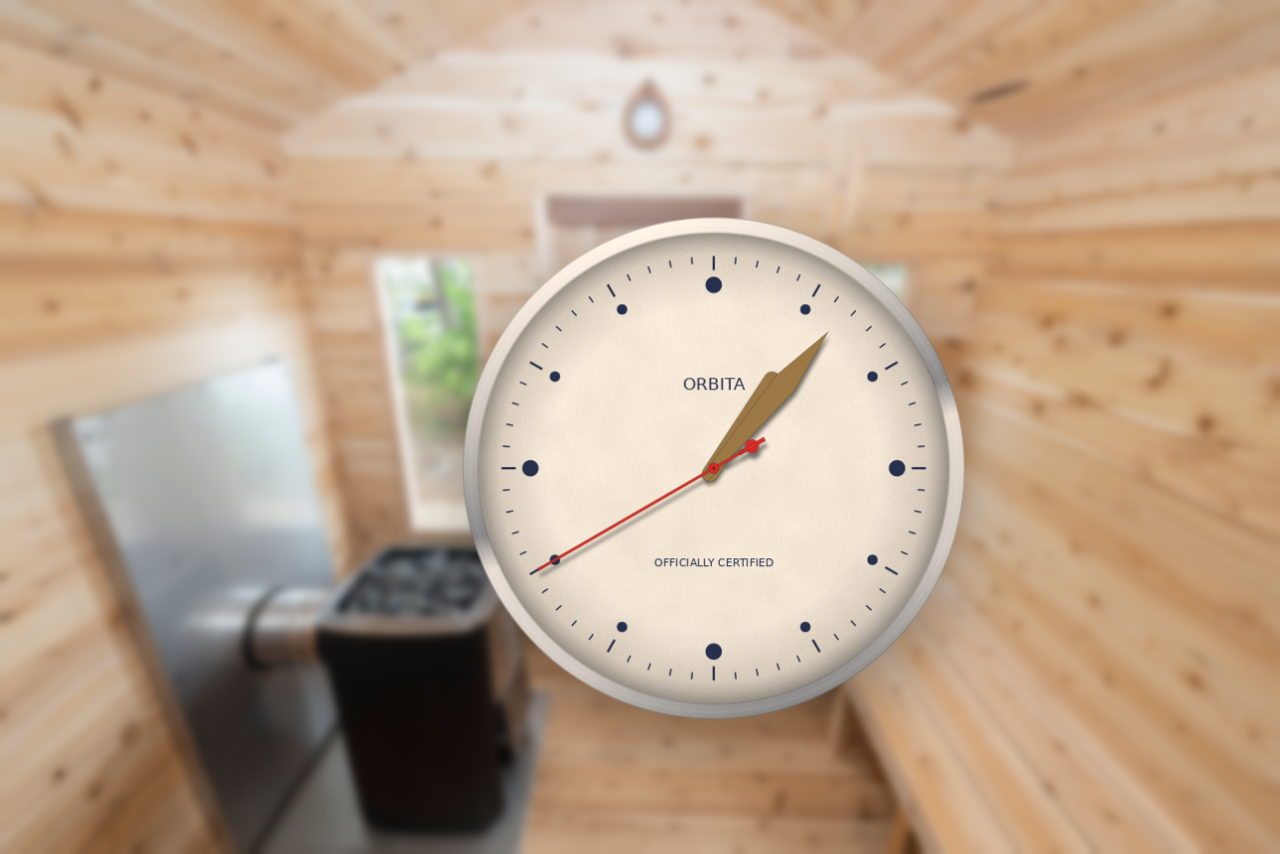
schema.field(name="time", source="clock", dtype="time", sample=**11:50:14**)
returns **1:06:40**
